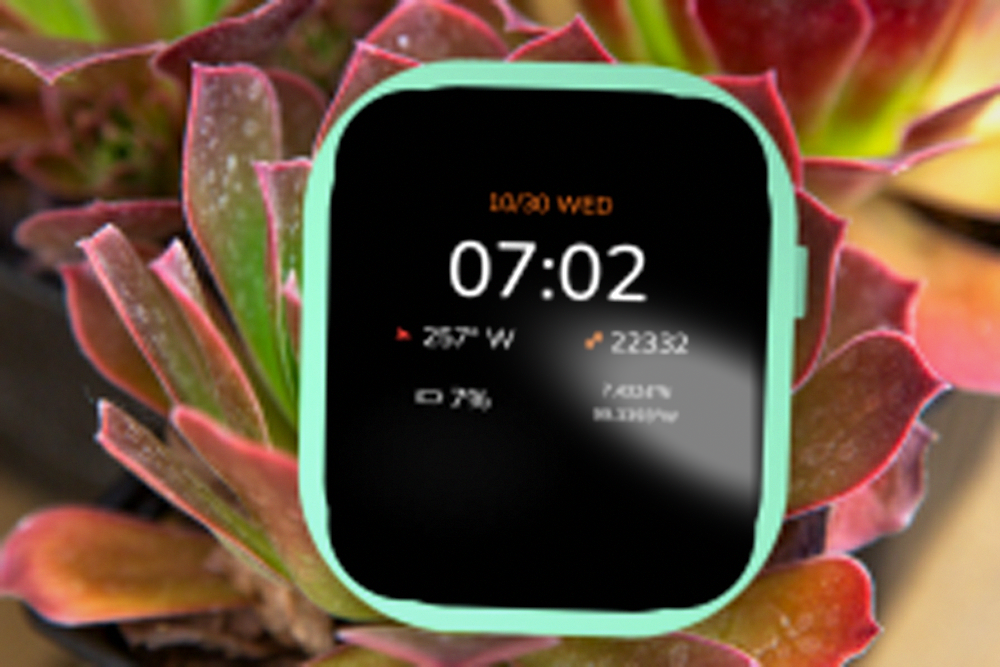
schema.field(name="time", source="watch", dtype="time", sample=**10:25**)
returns **7:02**
